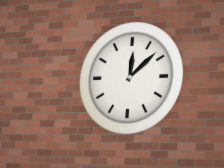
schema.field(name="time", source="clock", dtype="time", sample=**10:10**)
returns **12:08**
